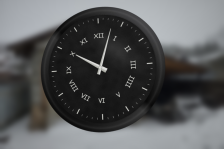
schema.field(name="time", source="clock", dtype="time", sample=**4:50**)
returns **10:03**
